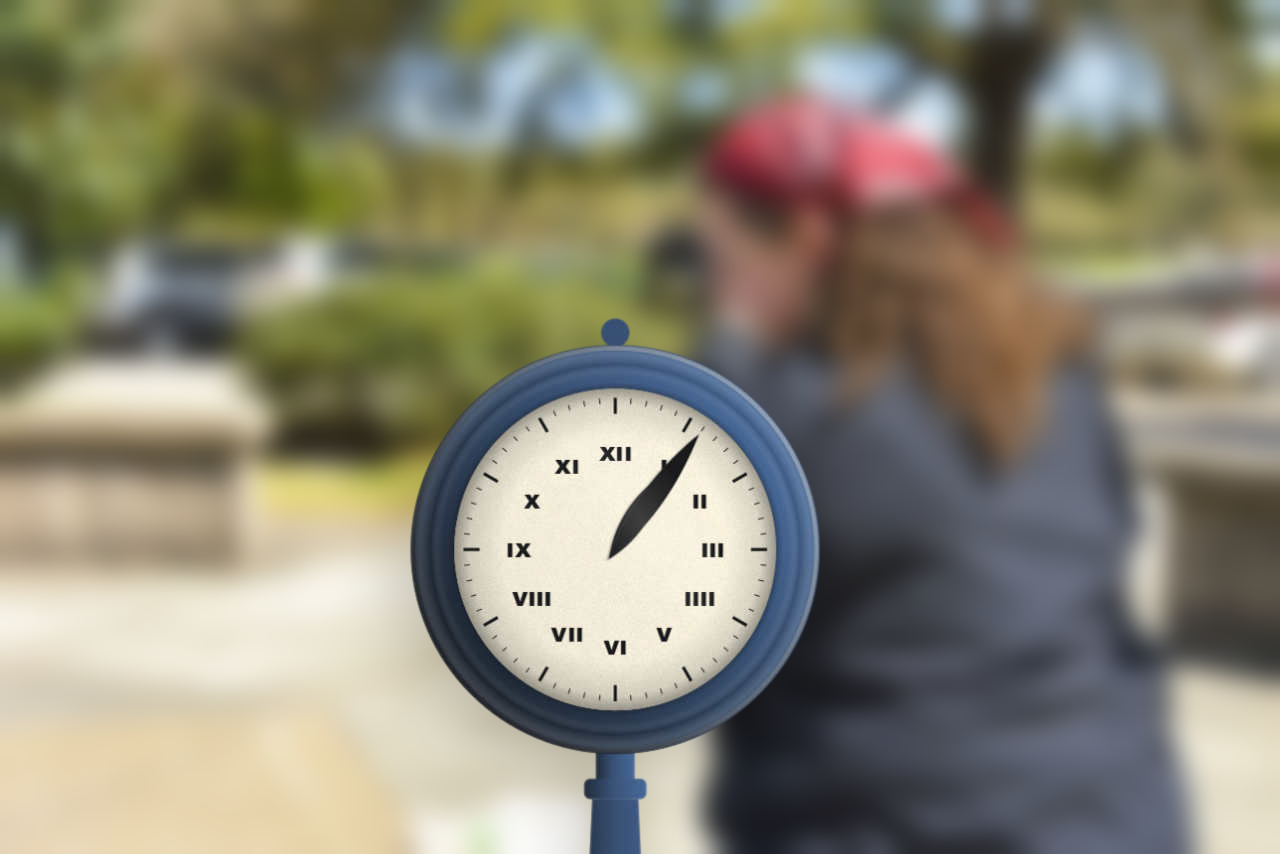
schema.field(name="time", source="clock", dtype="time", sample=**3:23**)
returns **1:06**
